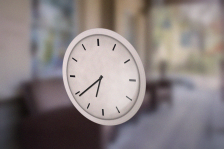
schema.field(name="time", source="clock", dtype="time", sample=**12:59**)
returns **6:39**
